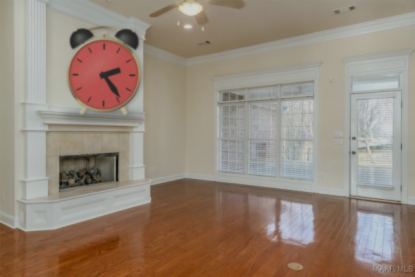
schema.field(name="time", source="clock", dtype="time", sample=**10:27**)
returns **2:24**
